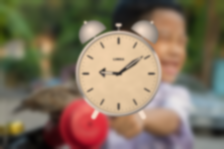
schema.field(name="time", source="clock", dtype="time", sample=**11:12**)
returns **9:09**
